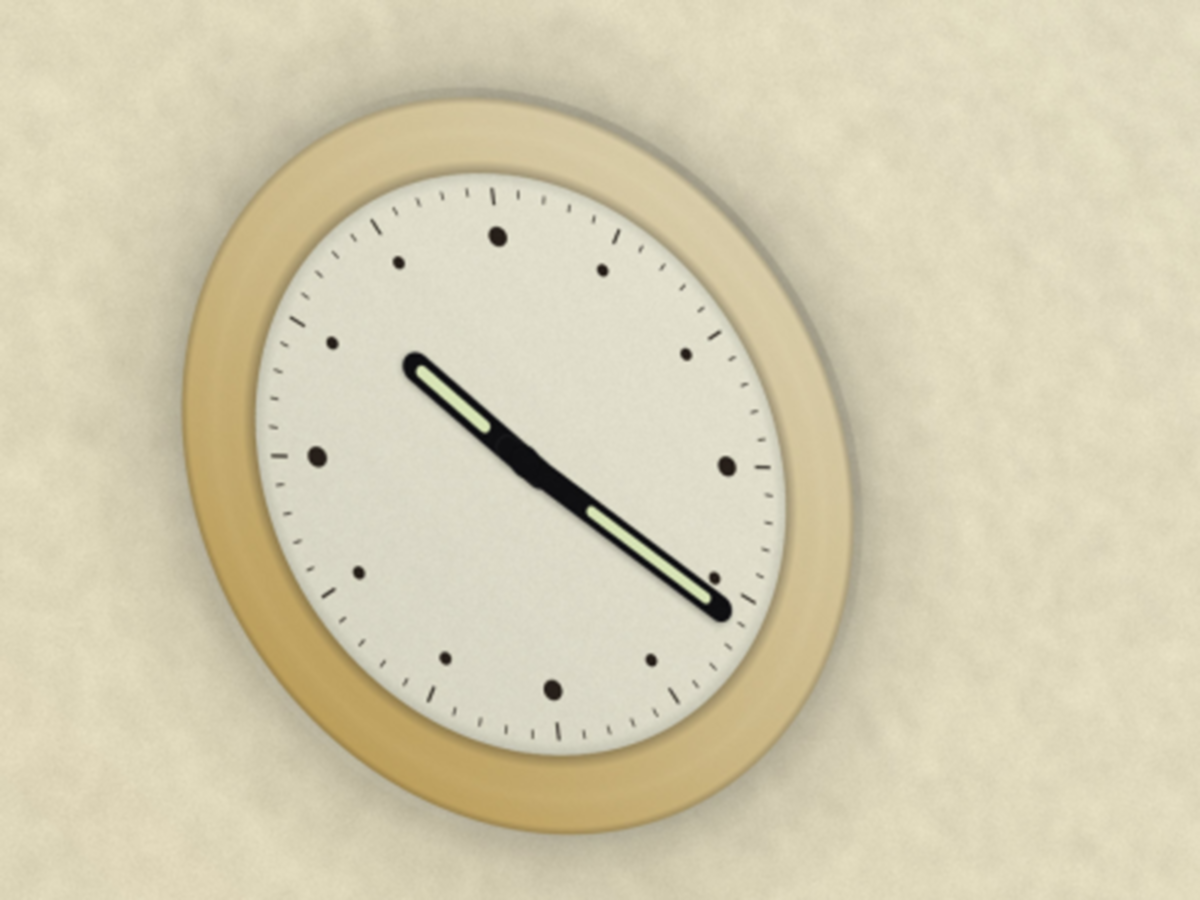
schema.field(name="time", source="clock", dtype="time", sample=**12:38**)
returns **10:21**
